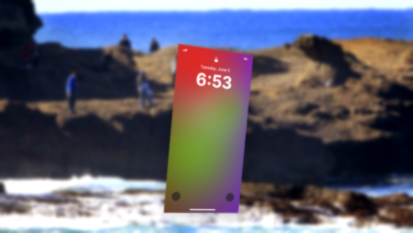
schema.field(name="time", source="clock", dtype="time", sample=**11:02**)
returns **6:53**
